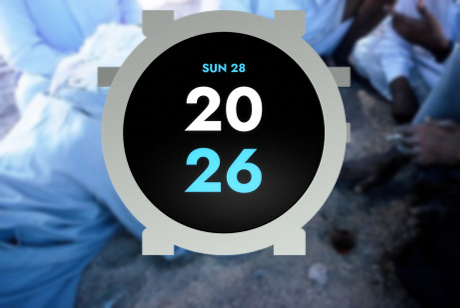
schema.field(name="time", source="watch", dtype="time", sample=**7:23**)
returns **20:26**
